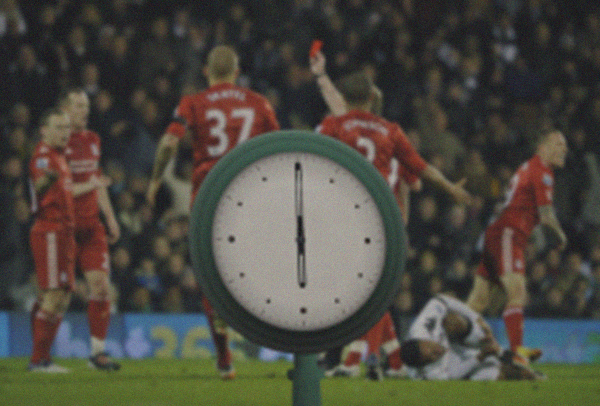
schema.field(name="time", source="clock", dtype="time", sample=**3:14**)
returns **6:00**
